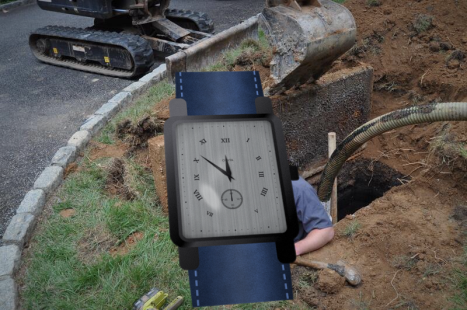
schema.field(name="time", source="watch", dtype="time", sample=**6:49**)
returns **11:52**
